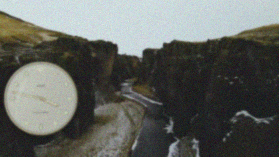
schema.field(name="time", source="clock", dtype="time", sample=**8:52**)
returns **3:47**
